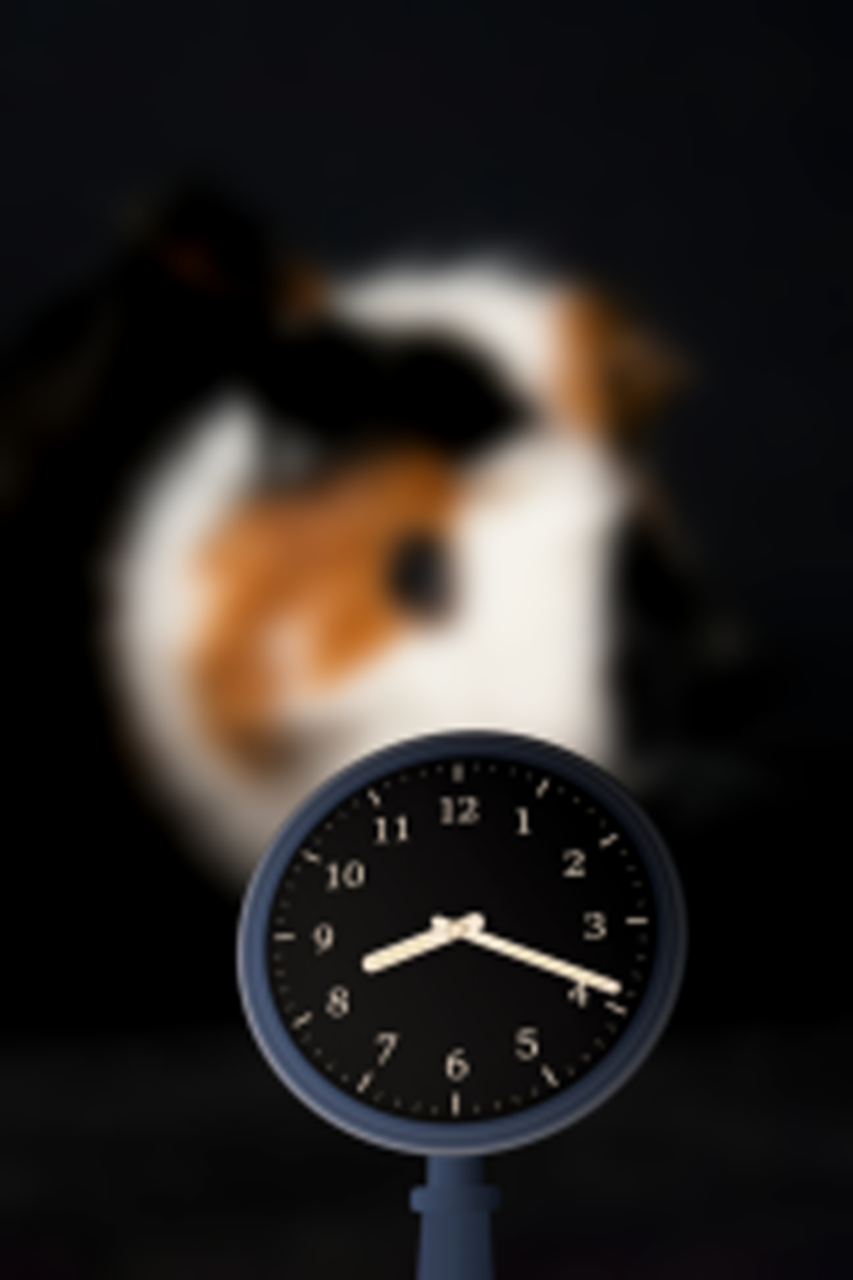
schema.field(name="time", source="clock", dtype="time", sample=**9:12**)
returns **8:19**
